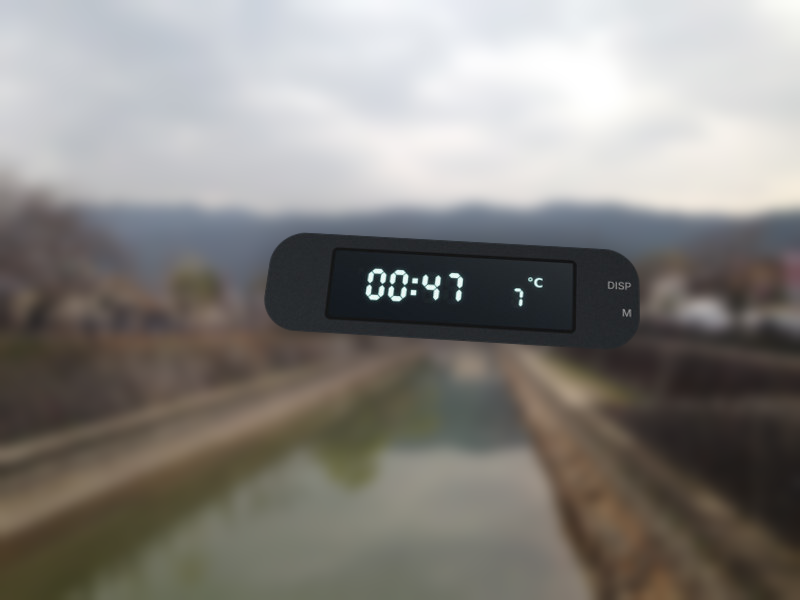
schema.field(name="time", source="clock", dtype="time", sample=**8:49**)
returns **0:47**
